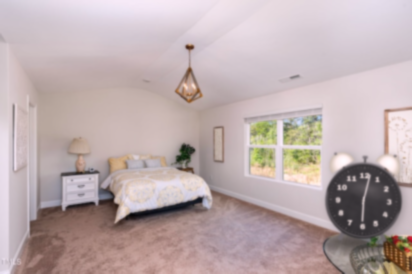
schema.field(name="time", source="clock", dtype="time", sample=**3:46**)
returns **6:02**
